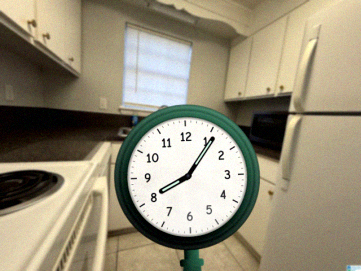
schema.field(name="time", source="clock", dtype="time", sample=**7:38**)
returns **8:06**
